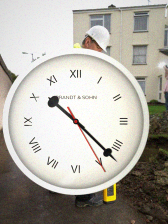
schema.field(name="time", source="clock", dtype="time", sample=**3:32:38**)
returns **10:22:25**
